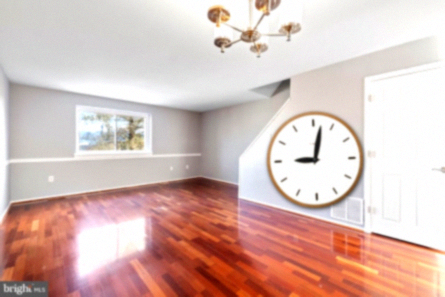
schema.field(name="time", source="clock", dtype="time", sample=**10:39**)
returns **9:02**
